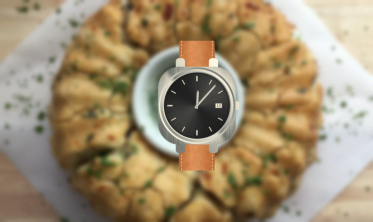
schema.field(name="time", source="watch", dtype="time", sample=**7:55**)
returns **12:07**
